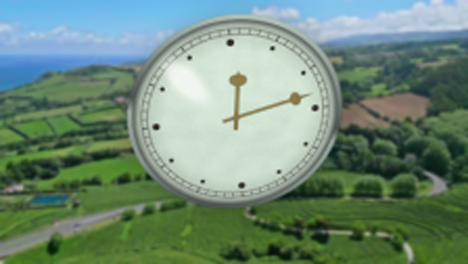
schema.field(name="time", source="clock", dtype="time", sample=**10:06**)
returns **12:13**
